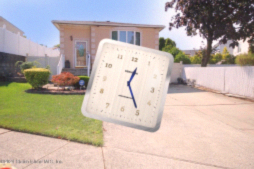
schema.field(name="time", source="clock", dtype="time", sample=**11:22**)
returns **12:25**
